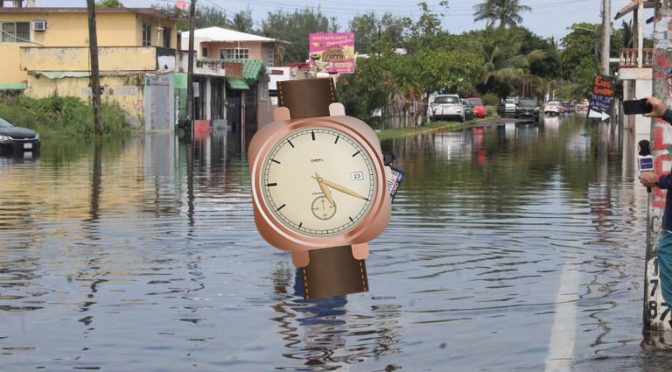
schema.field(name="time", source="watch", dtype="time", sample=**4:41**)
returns **5:20**
